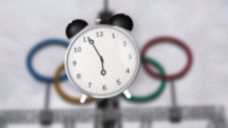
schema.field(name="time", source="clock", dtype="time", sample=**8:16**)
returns **5:56**
